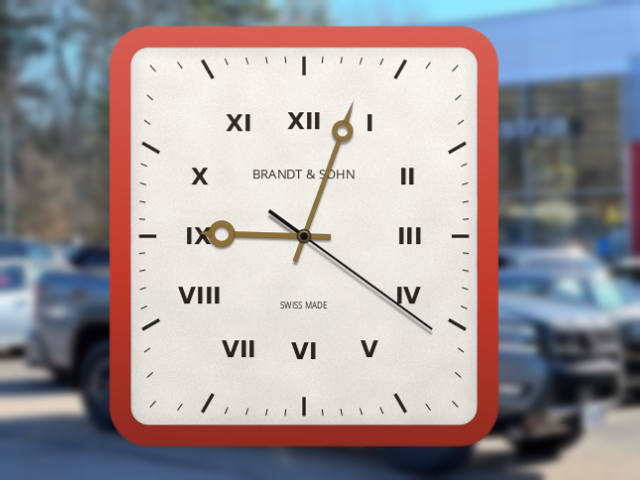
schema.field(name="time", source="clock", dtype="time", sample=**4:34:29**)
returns **9:03:21**
